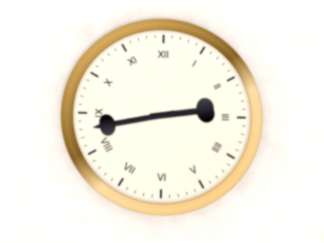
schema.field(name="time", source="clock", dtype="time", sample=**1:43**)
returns **2:43**
